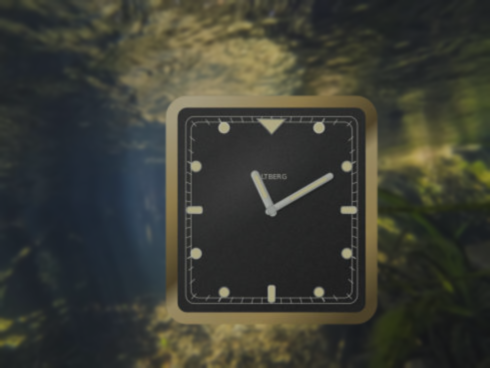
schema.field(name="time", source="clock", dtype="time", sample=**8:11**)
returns **11:10**
